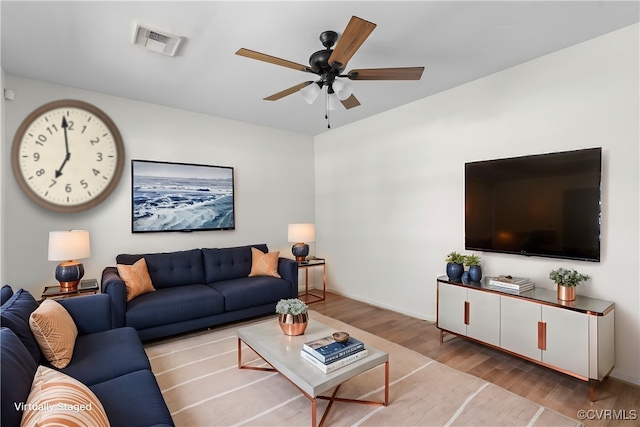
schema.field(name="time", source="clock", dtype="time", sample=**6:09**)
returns **6:59**
